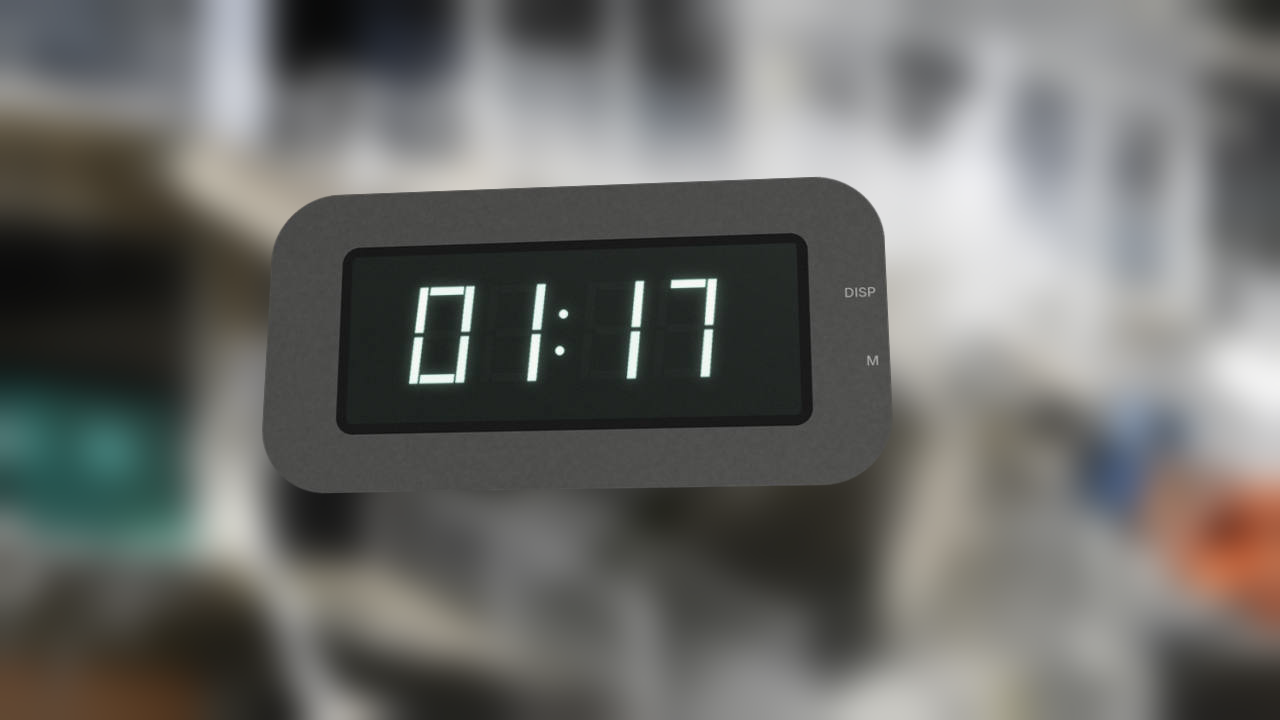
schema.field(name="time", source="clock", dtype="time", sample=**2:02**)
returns **1:17**
